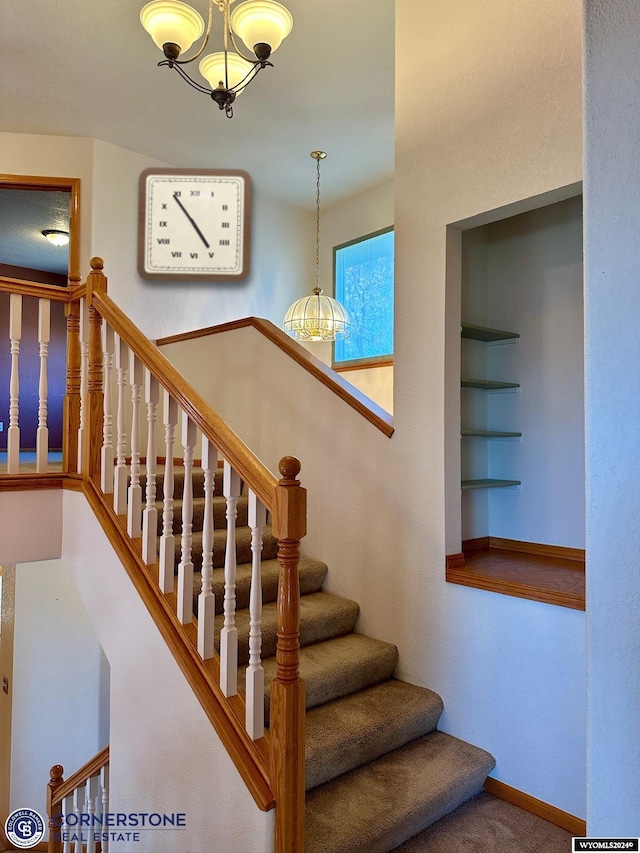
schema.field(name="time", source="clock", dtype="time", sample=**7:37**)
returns **4:54**
